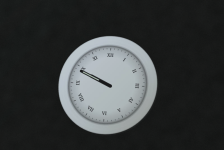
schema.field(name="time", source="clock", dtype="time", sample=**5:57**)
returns **9:49**
